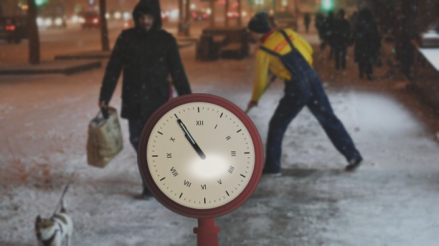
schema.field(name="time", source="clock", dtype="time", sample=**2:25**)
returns **10:55**
